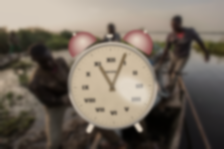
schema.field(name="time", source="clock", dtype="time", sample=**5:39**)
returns **11:04**
